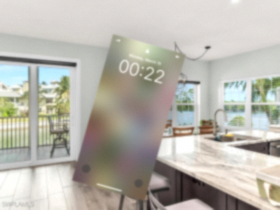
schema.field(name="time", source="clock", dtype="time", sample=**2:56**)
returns **0:22**
